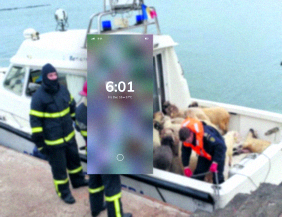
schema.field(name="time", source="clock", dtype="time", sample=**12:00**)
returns **6:01**
